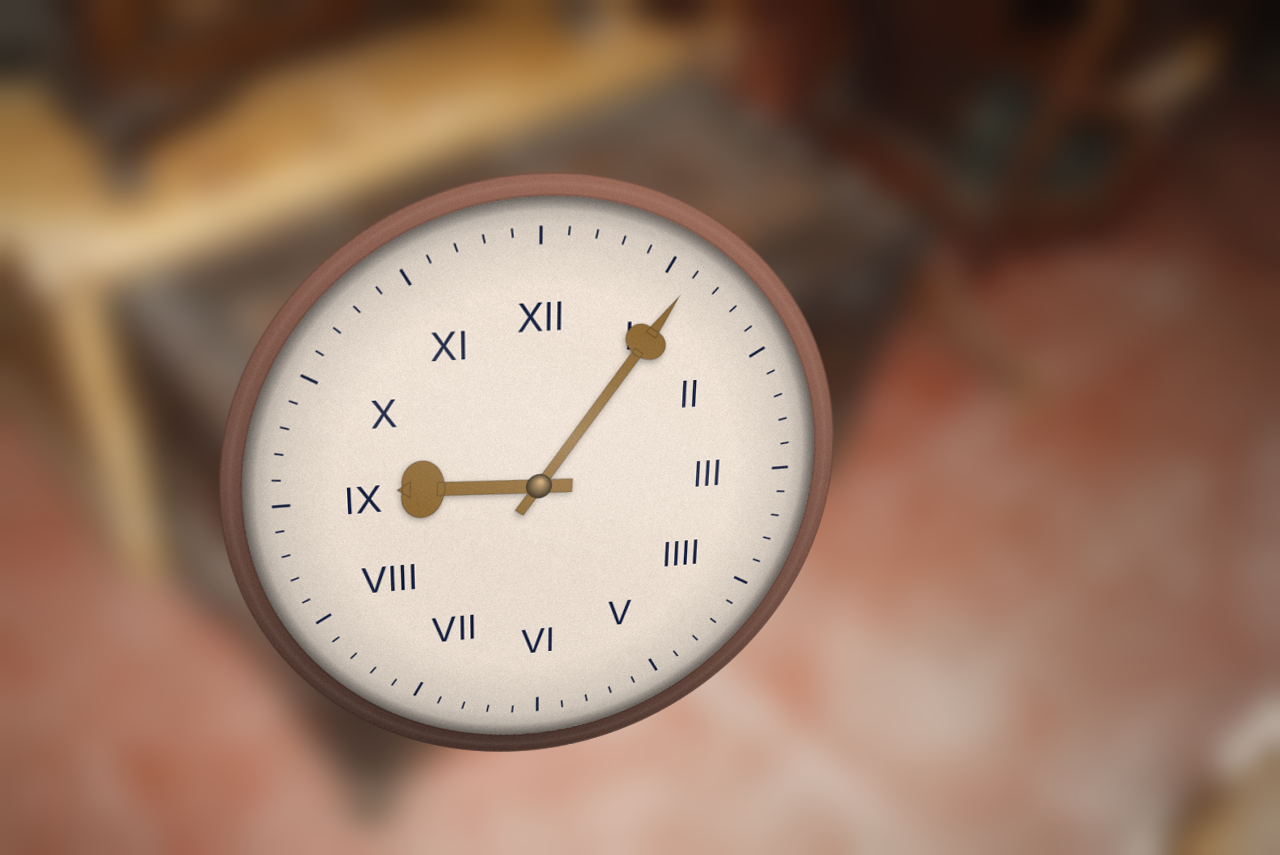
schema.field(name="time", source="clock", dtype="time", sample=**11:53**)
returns **9:06**
